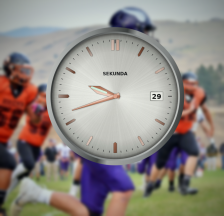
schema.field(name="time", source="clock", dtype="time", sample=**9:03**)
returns **9:42**
